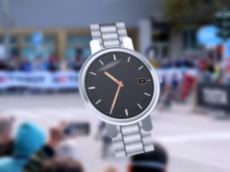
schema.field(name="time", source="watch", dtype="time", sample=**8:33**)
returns **10:35**
